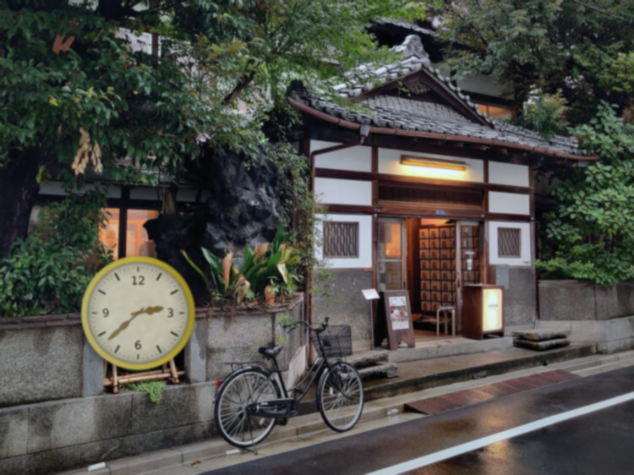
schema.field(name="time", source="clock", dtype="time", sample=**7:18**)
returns **2:38**
